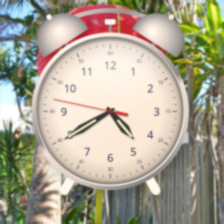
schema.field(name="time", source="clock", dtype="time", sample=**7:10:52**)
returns **4:39:47**
